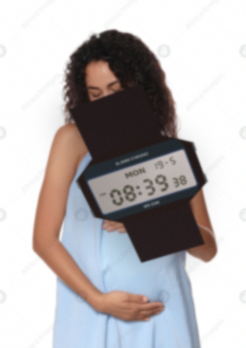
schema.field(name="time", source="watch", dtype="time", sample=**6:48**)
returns **8:39**
